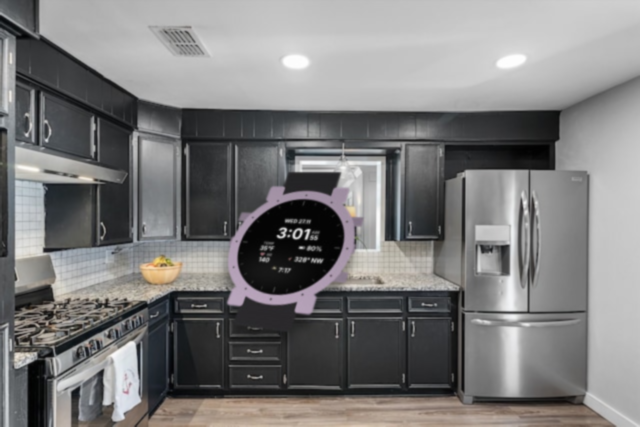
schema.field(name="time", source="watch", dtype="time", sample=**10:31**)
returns **3:01**
